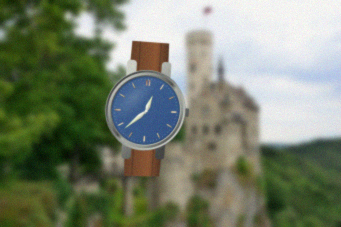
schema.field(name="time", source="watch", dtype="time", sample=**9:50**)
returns **12:38**
